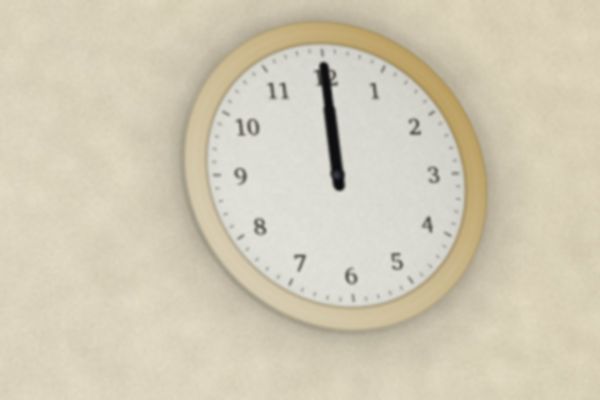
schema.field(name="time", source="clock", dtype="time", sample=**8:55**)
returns **12:00**
